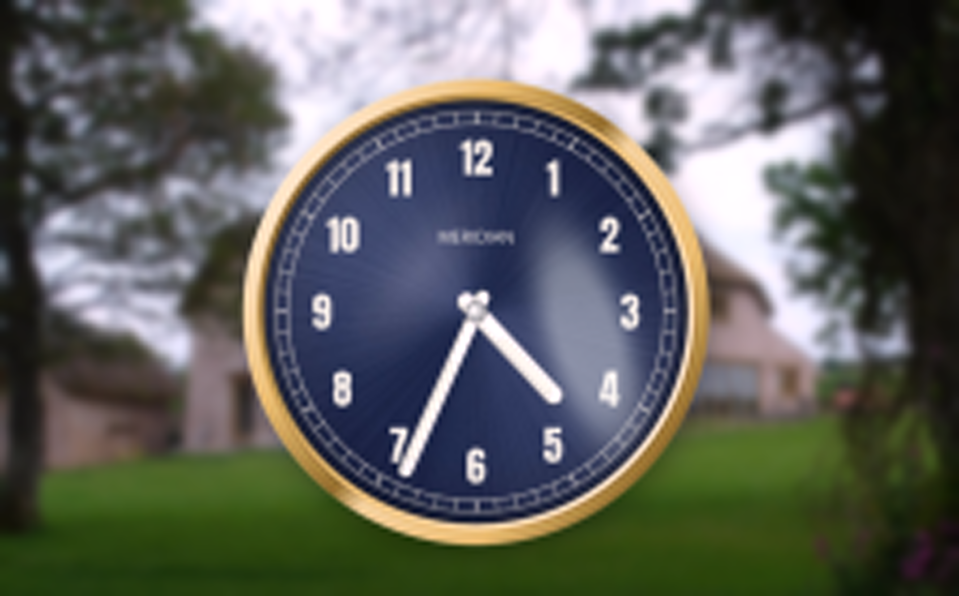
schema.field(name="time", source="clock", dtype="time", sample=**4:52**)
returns **4:34**
